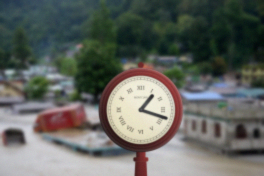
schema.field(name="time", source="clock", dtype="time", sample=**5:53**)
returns **1:18**
